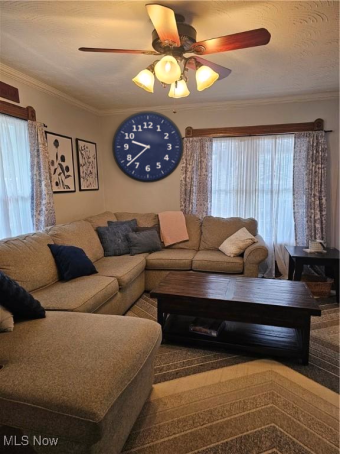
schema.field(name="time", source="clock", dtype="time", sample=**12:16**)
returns **9:38**
